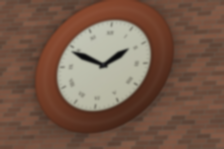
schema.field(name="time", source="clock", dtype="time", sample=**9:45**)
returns **1:49**
